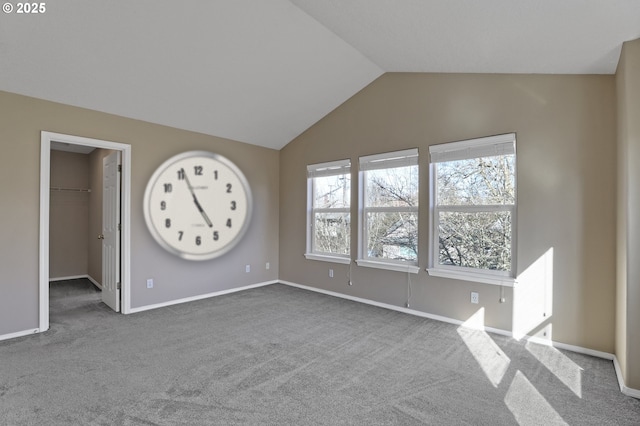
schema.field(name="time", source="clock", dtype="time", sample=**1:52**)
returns **4:56**
